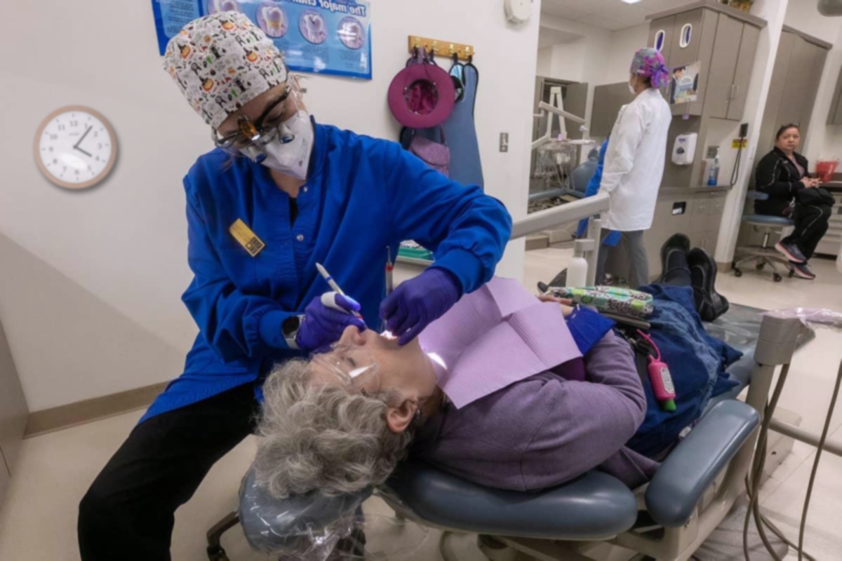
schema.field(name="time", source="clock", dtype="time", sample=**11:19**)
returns **4:07**
